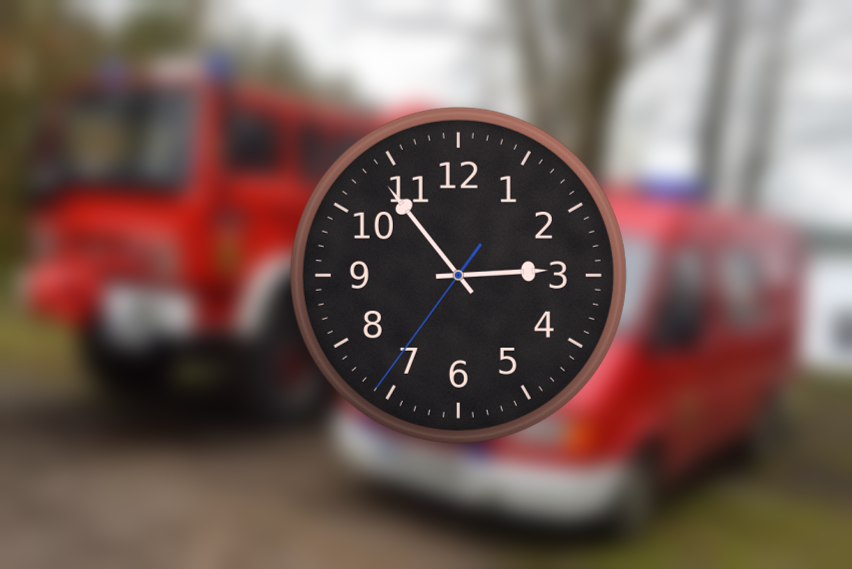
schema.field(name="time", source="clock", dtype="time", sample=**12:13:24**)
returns **2:53:36**
